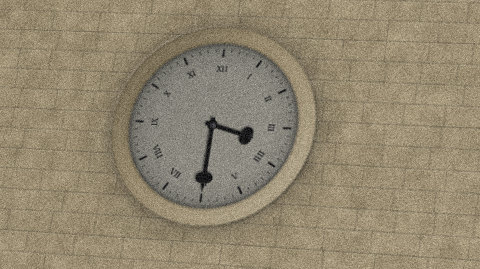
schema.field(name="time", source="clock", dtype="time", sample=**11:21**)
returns **3:30**
